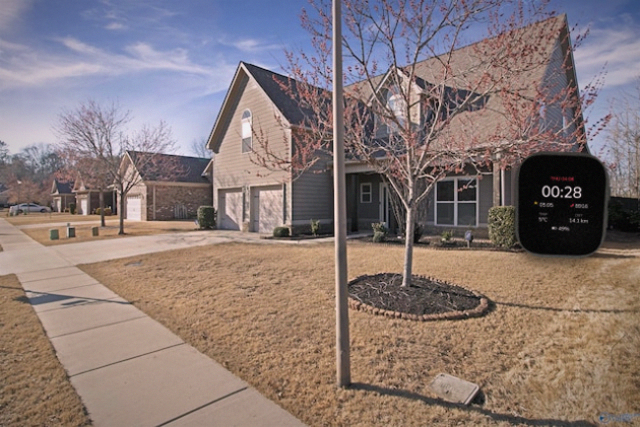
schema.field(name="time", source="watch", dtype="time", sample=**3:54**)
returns **0:28**
